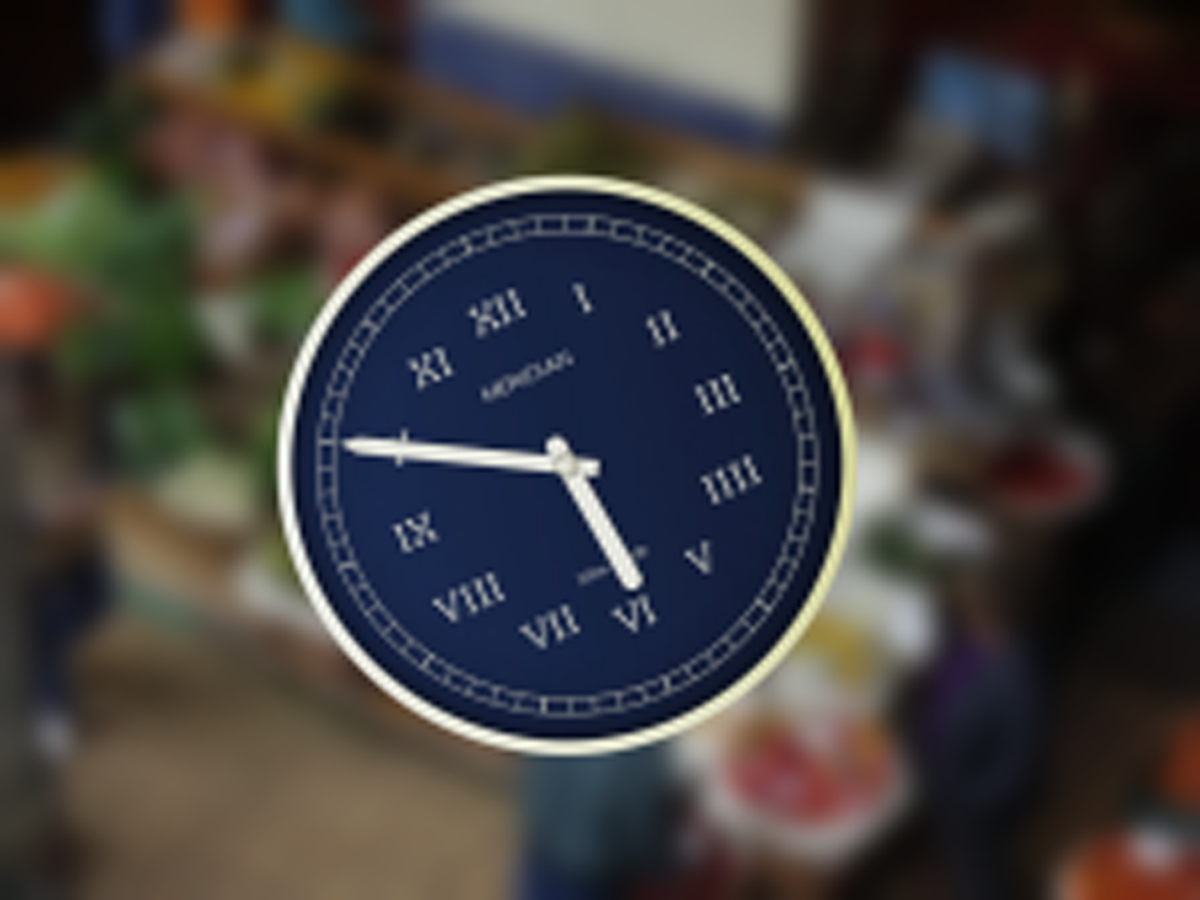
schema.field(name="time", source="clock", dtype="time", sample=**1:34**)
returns **5:50**
